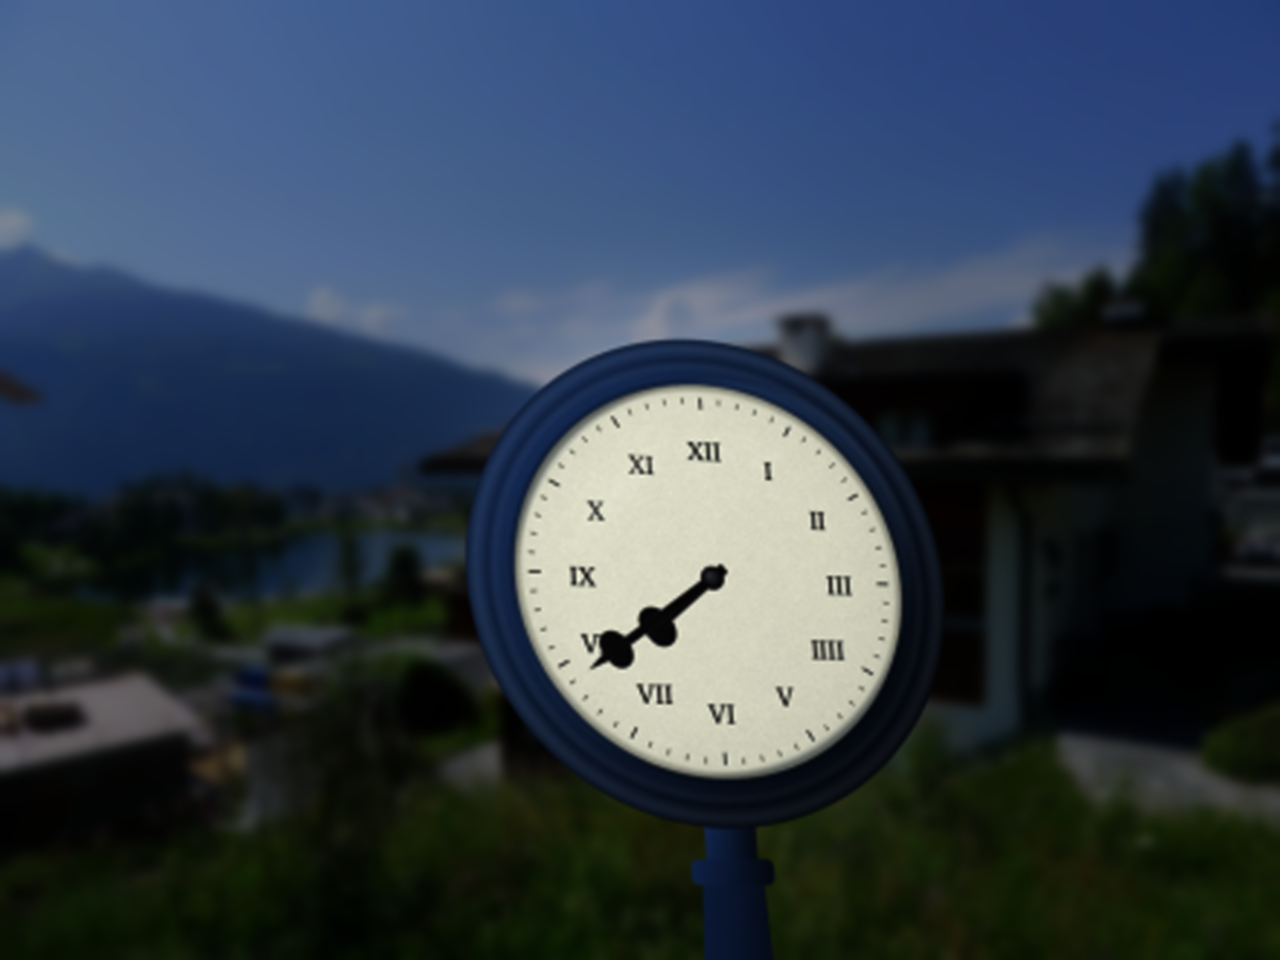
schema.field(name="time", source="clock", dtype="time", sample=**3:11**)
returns **7:39**
